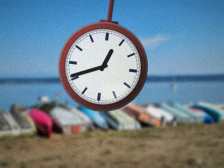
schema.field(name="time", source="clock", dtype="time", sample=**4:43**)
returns **12:41**
